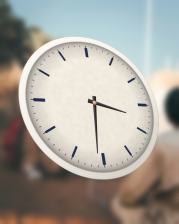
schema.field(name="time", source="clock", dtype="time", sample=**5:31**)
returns **3:31**
